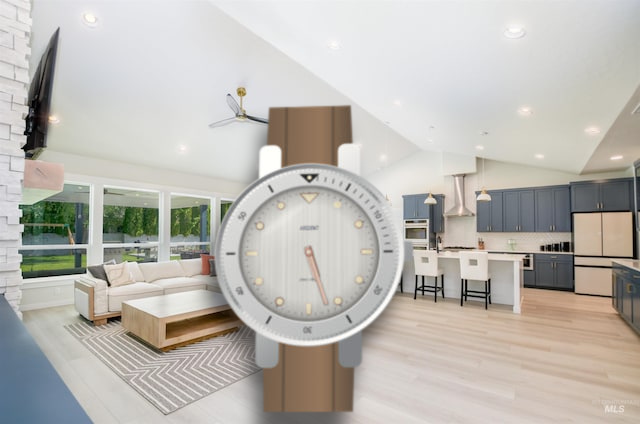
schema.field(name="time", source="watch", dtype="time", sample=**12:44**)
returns **5:27**
